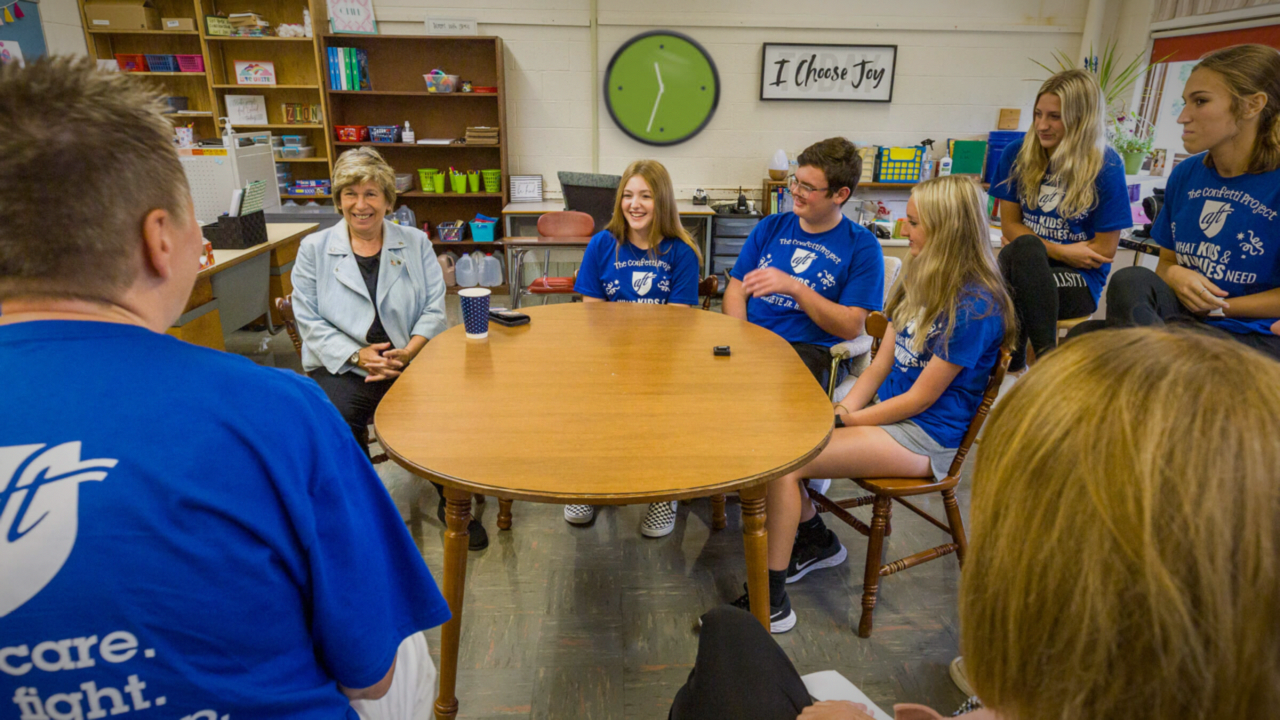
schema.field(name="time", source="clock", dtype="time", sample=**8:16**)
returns **11:33**
